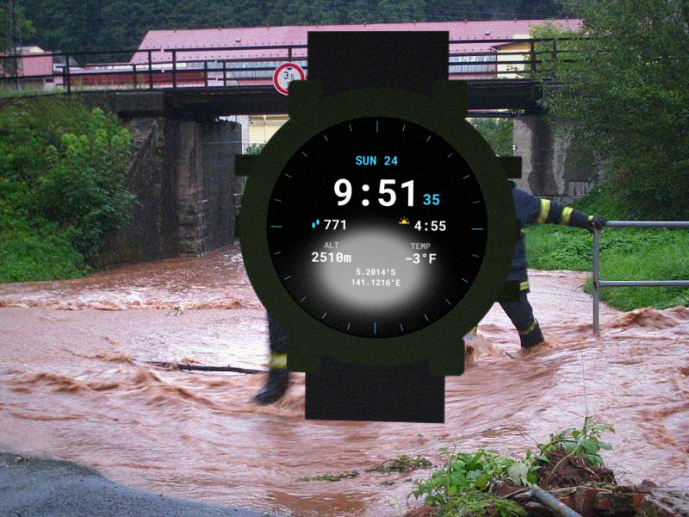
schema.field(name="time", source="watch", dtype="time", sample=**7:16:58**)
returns **9:51:35**
